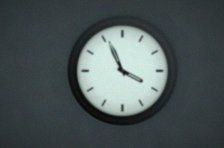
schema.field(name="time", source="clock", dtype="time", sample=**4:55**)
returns **3:56**
